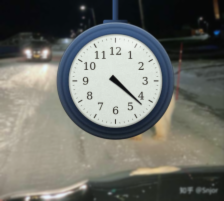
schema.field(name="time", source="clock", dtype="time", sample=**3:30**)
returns **4:22**
